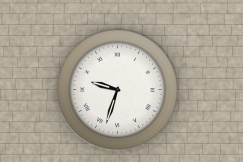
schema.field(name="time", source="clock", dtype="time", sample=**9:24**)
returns **9:33**
